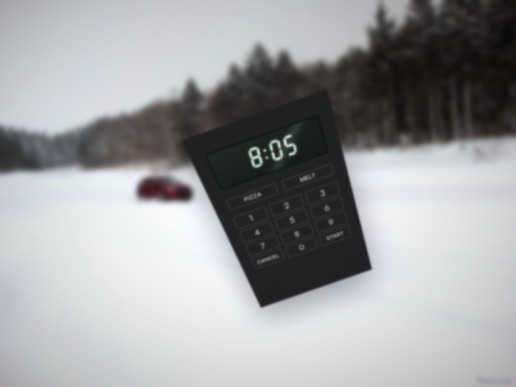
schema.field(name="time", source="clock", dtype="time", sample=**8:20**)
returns **8:05**
